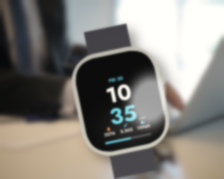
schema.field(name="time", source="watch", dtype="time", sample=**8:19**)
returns **10:35**
